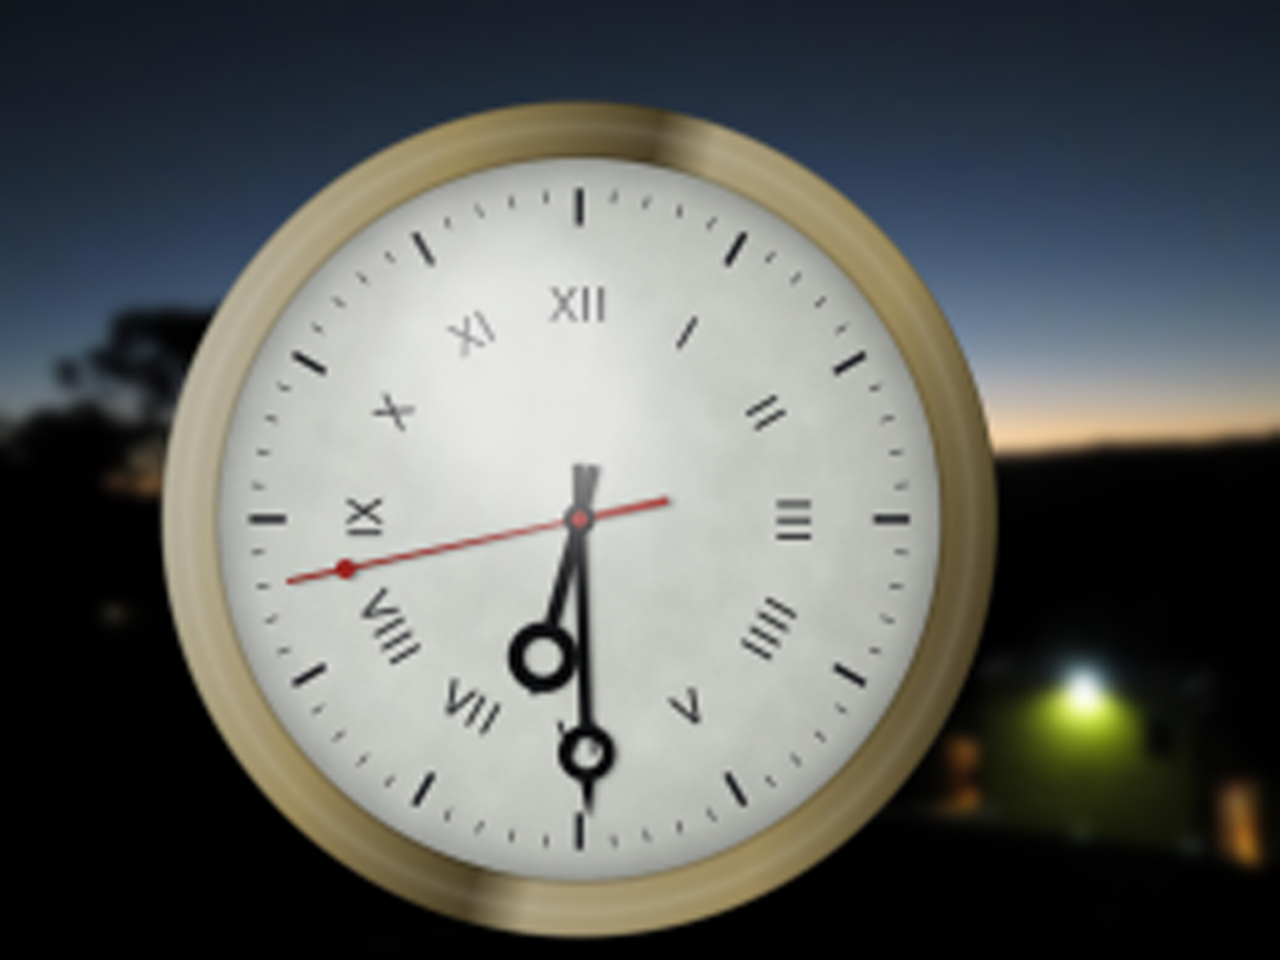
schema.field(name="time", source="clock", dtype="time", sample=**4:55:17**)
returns **6:29:43**
